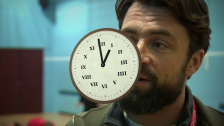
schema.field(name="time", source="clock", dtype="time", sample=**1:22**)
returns **12:59**
